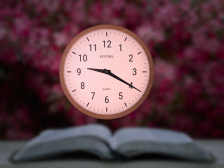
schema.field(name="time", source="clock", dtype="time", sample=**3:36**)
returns **9:20**
